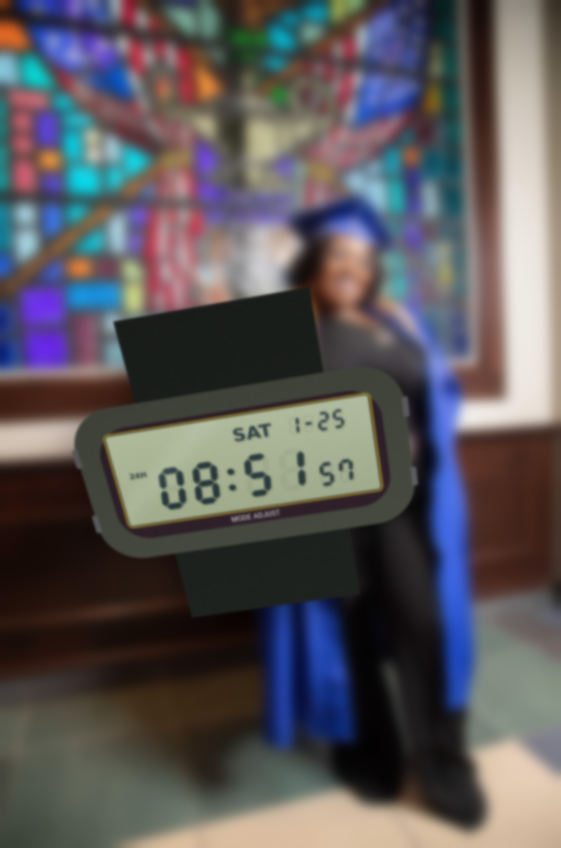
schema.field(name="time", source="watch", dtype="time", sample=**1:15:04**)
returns **8:51:57**
